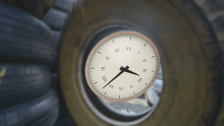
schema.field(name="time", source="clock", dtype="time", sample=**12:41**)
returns **3:37**
